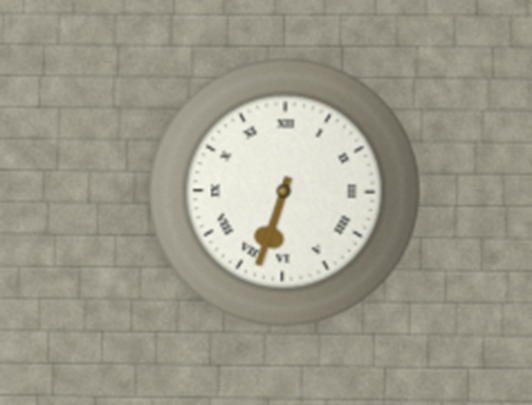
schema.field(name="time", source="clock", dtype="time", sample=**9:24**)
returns **6:33**
